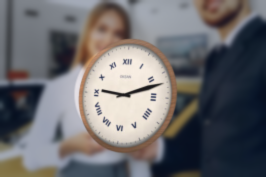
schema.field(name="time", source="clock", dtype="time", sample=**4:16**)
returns **9:12**
